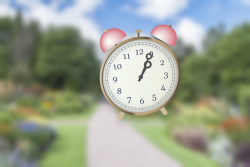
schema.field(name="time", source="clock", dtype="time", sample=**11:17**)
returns **1:04**
